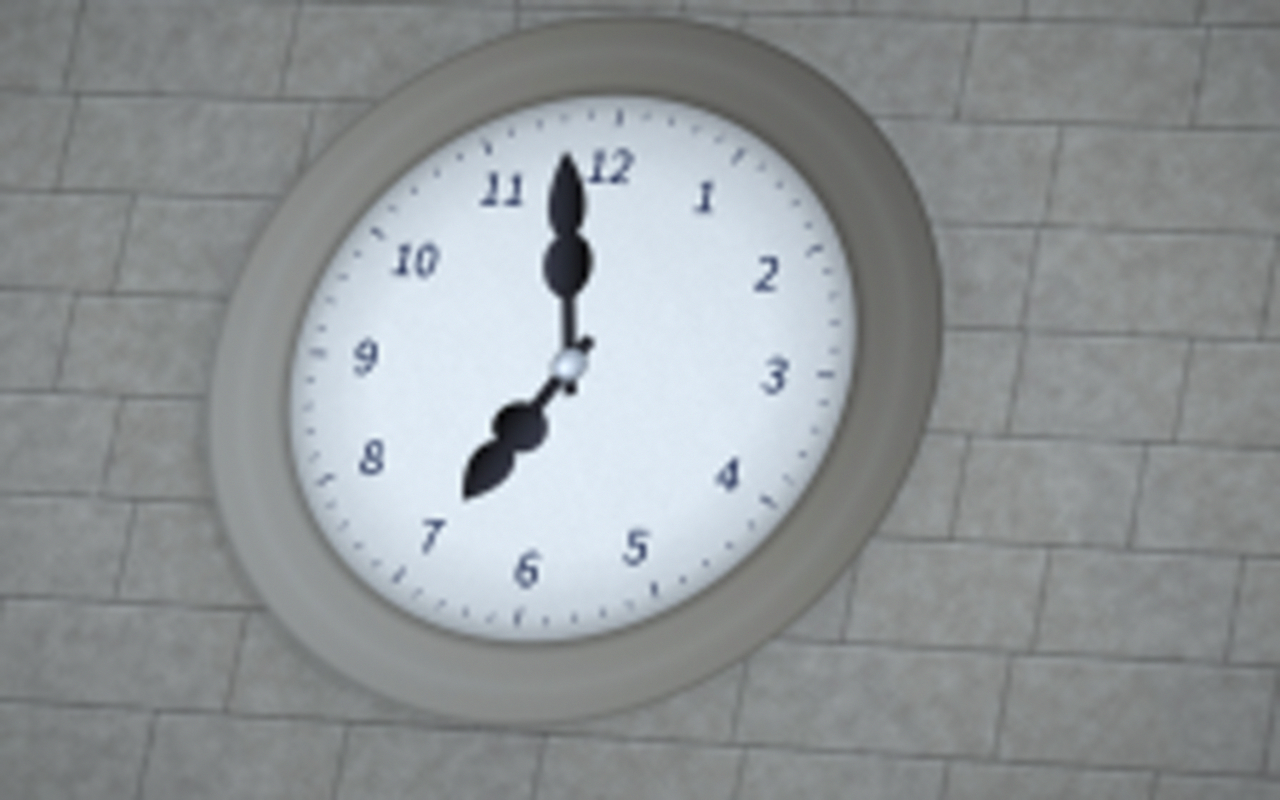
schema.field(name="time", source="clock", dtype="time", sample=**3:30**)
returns **6:58**
